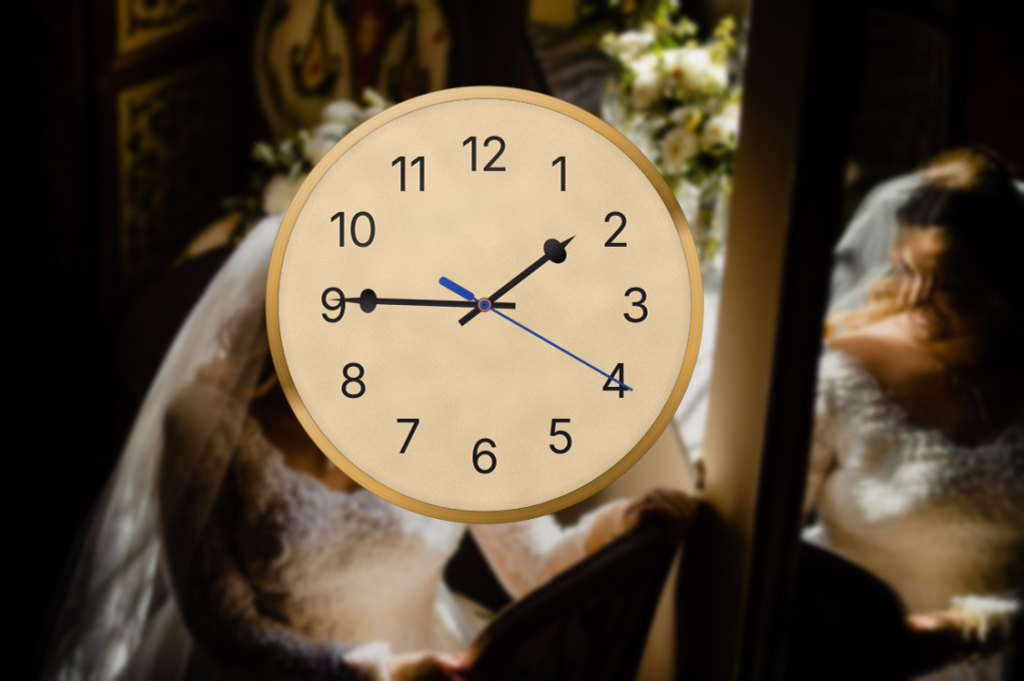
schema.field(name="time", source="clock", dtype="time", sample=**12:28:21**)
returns **1:45:20**
